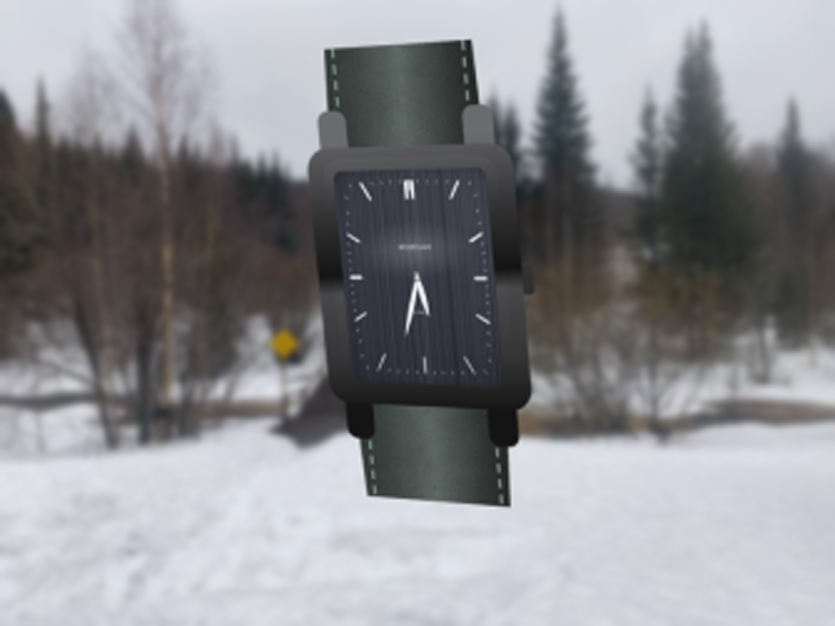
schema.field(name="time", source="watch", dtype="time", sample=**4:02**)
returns **5:33**
